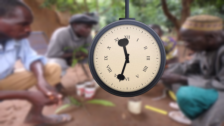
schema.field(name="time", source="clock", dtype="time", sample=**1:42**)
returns **11:33**
